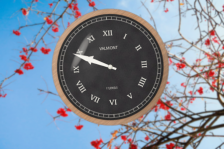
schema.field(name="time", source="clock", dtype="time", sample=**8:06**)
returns **9:49**
